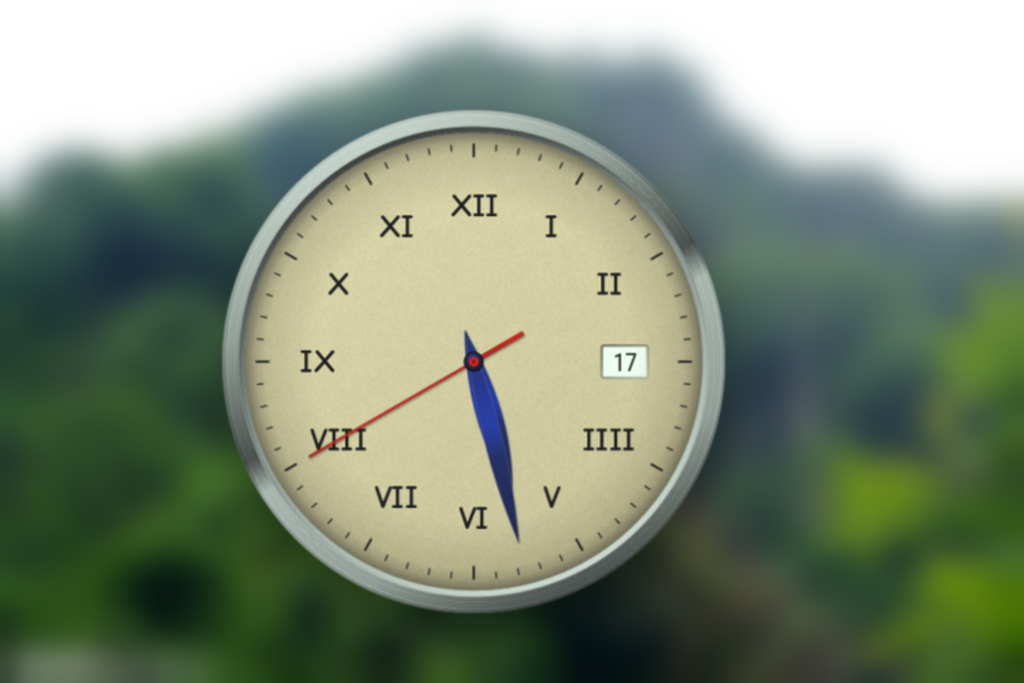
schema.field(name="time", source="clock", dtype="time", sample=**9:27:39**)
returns **5:27:40**
